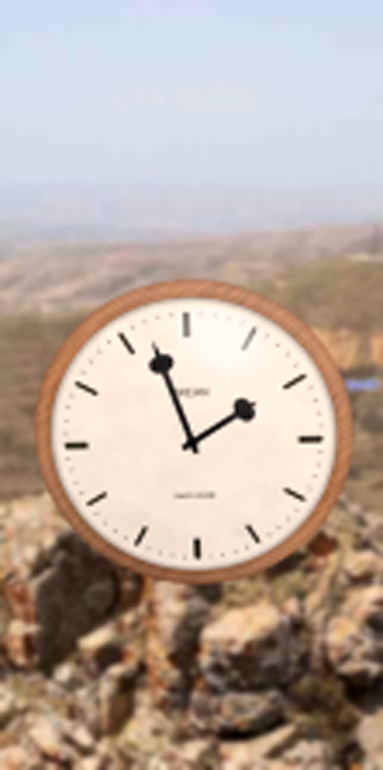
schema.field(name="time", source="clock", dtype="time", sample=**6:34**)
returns **1:57**
